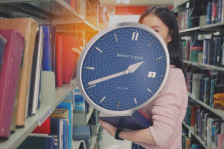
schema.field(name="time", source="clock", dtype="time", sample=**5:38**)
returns **1:41**
